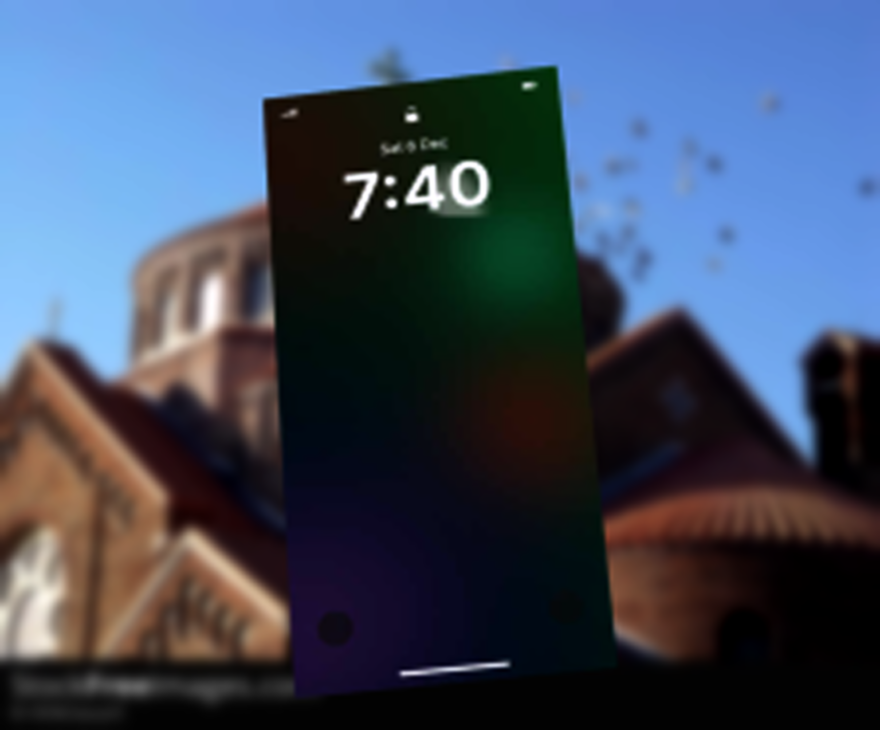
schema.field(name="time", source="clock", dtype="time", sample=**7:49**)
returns **7:40**
